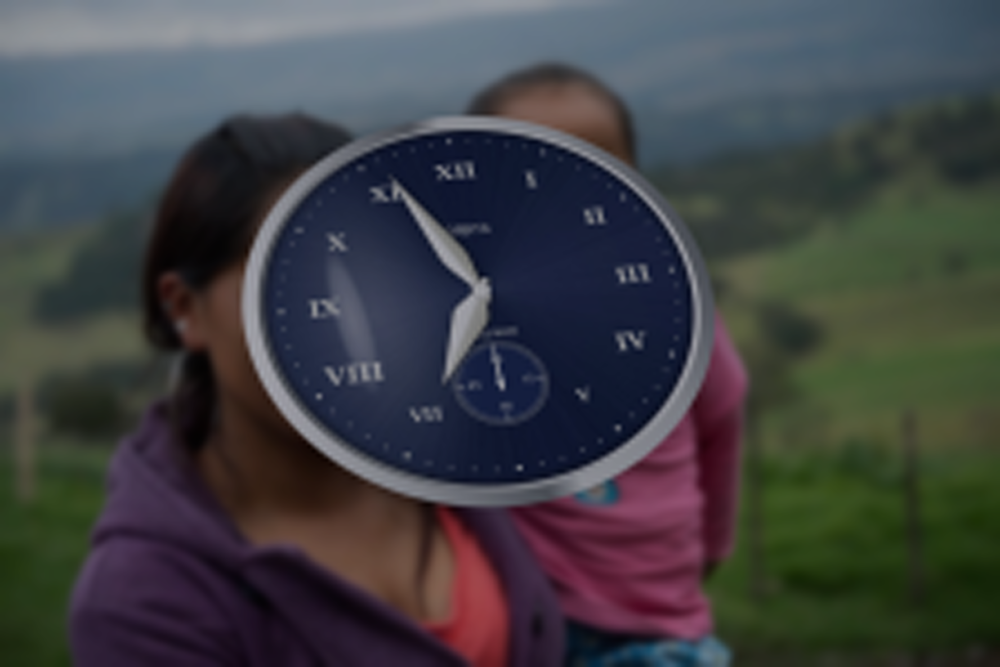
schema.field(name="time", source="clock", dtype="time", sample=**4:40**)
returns **6:56**
